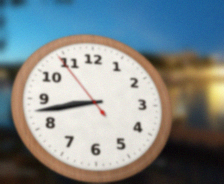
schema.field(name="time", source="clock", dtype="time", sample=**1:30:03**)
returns **8:42:54**
